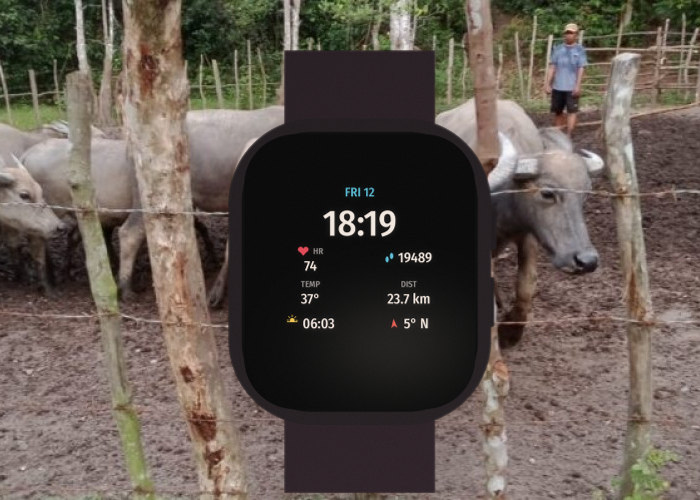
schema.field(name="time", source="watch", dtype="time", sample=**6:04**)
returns **18:19**
